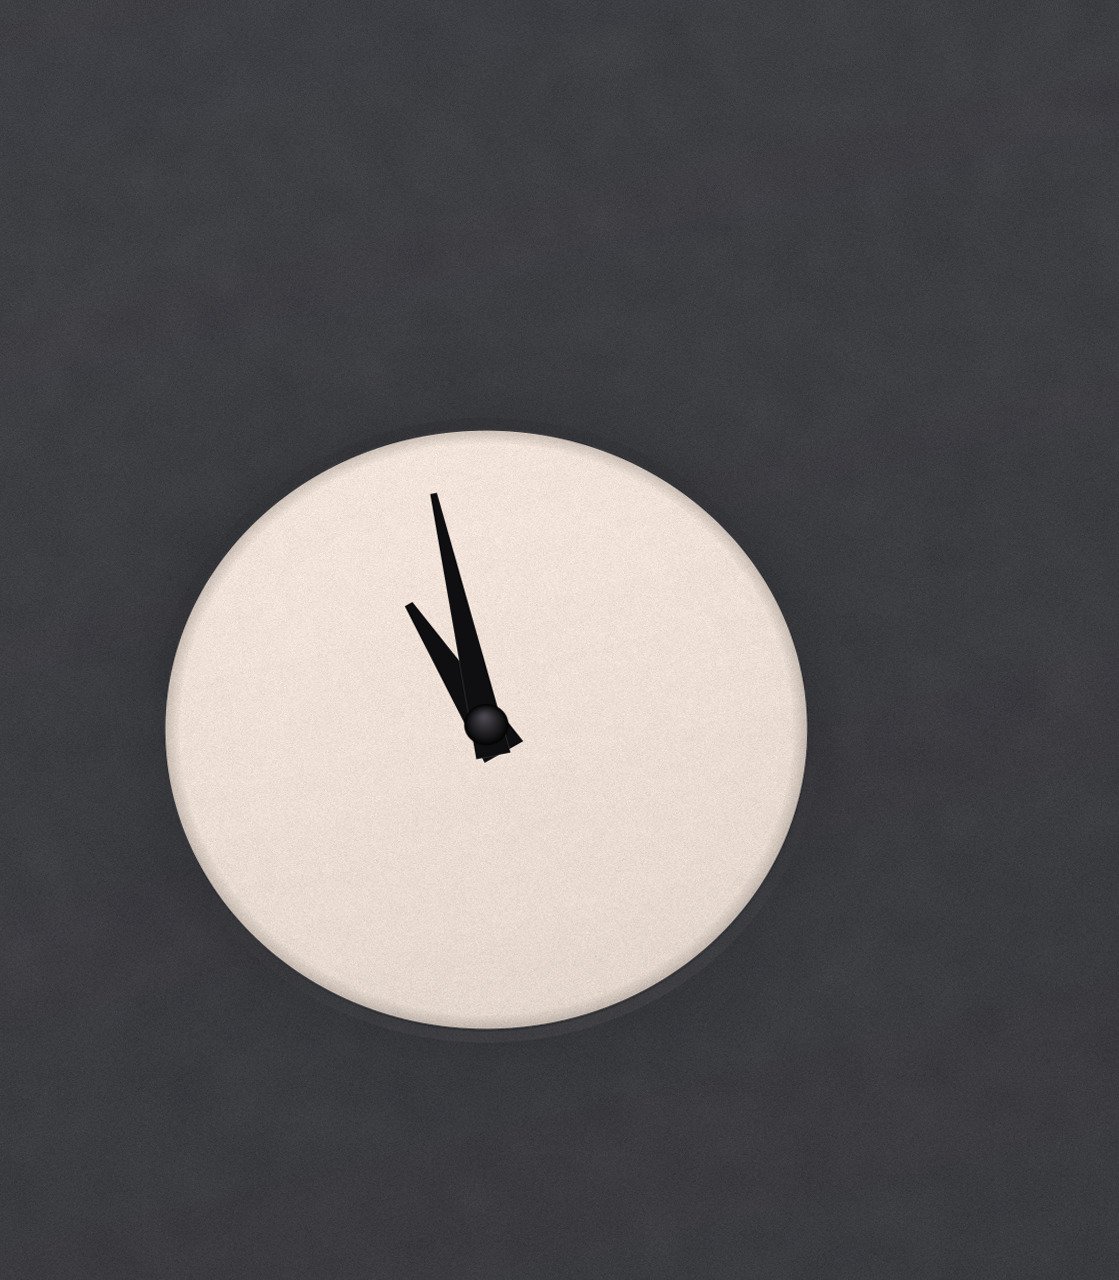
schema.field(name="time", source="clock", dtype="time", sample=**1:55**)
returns **10:58**
